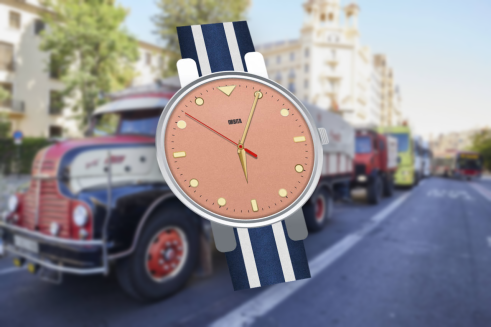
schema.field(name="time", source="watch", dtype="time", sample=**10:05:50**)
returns **6:04:52**
